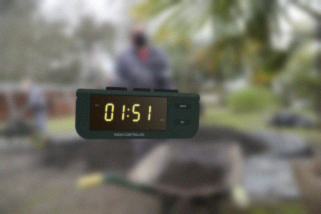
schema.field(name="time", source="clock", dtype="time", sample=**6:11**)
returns **1:51**
